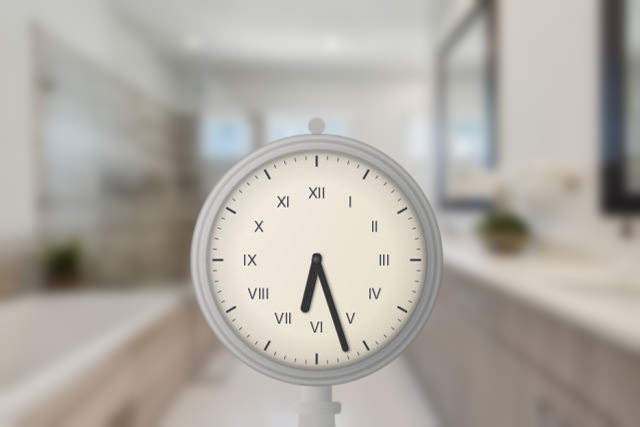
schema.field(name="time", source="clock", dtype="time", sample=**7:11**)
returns **6:27**
